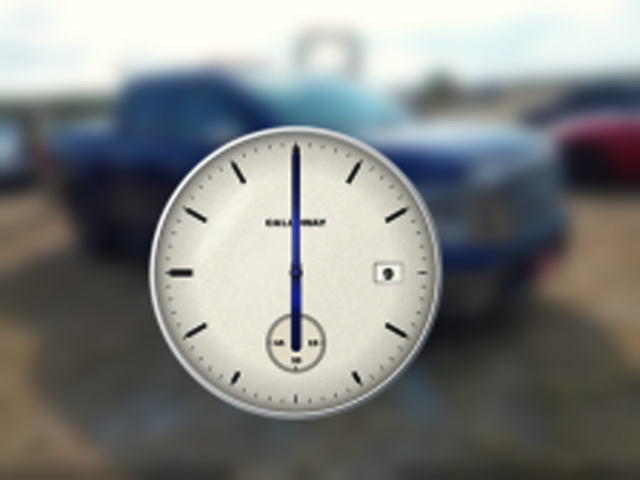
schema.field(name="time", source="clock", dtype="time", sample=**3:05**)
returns **6:00**
